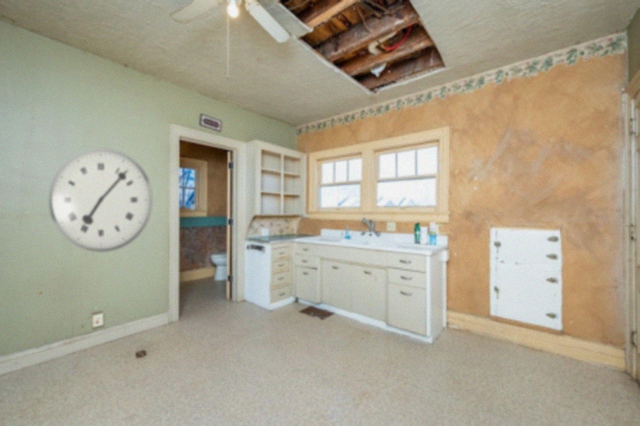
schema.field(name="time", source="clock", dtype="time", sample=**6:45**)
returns **7:07**
